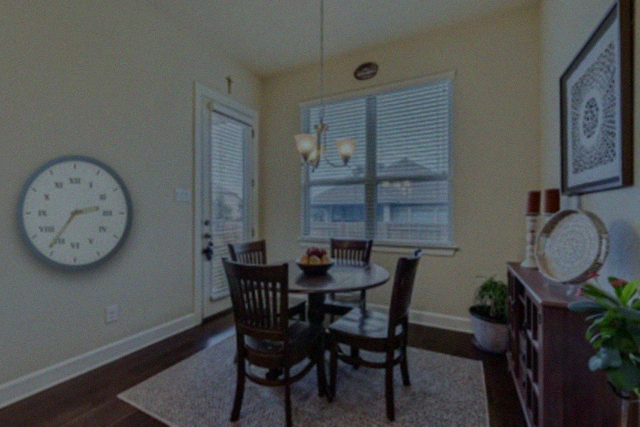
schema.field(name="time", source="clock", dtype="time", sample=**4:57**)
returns **2:36**
